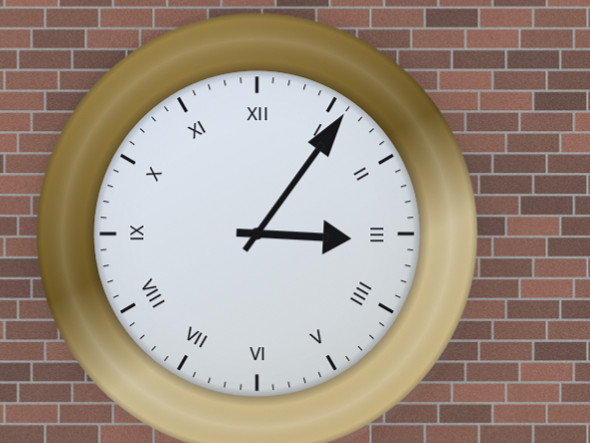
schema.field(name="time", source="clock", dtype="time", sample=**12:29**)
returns **3:06**
